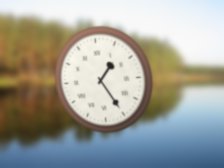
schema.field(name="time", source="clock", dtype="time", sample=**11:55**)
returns **1:25**
